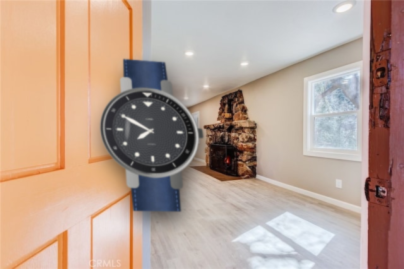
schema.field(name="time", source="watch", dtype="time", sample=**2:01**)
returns **7:50**
